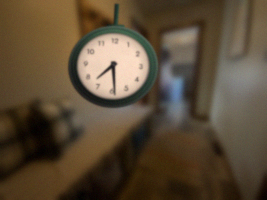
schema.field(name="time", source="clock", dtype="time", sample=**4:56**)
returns **7:29**
